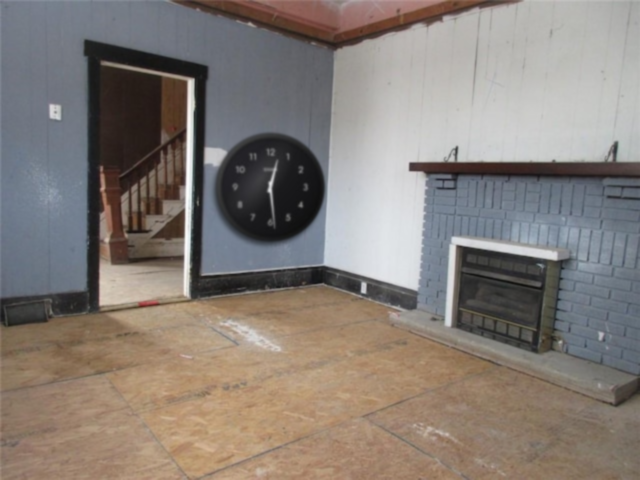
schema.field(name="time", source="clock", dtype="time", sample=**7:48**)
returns **12:29**
